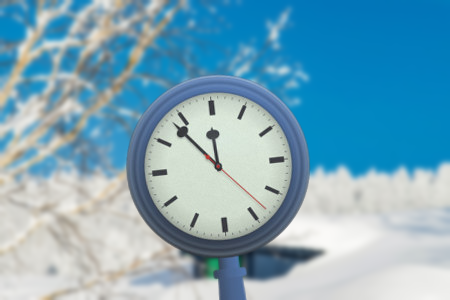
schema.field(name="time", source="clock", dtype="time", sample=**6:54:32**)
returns **11:53:23**
